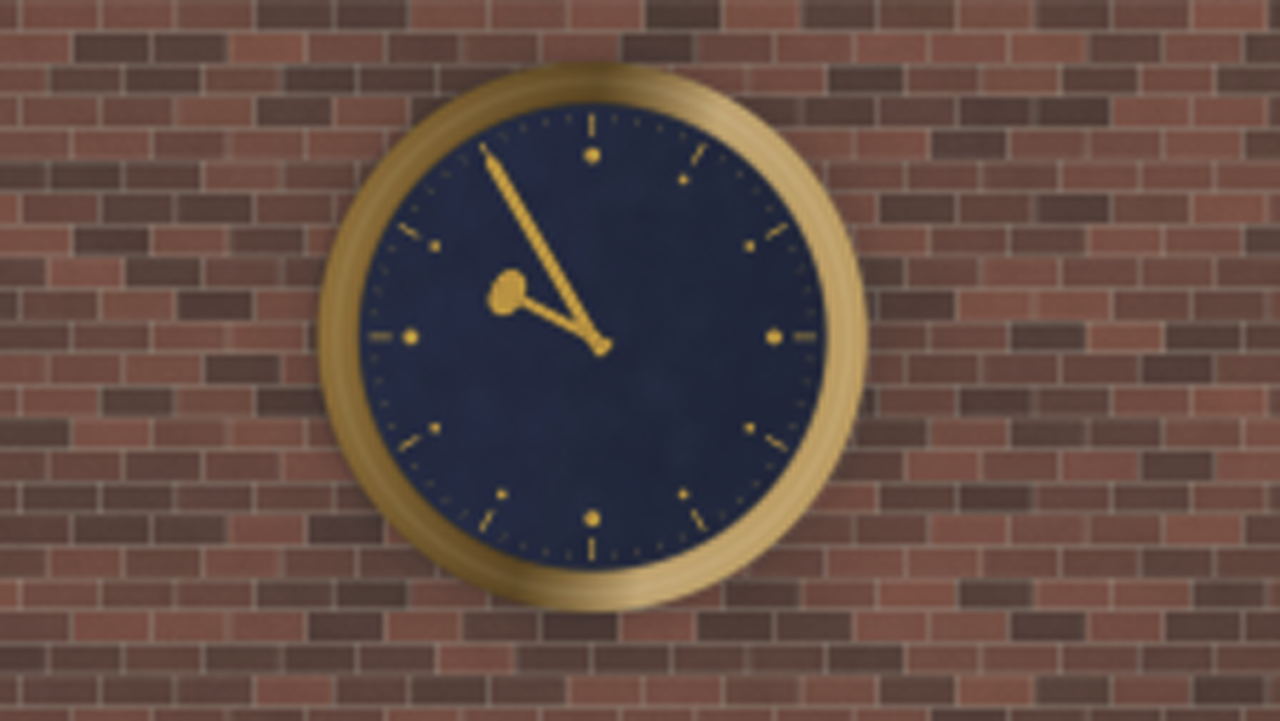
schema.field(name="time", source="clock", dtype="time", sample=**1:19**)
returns **9:55**
